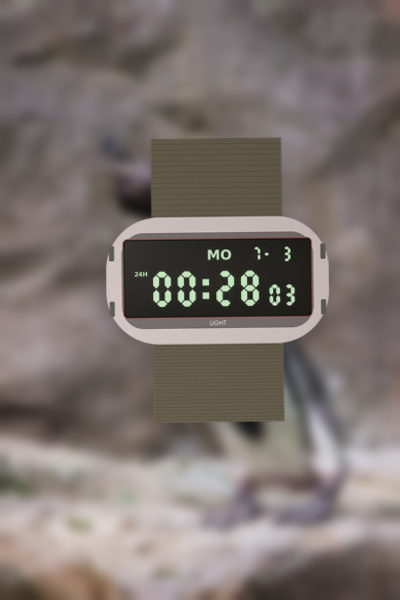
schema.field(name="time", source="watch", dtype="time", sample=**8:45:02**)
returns **0:28:03**
